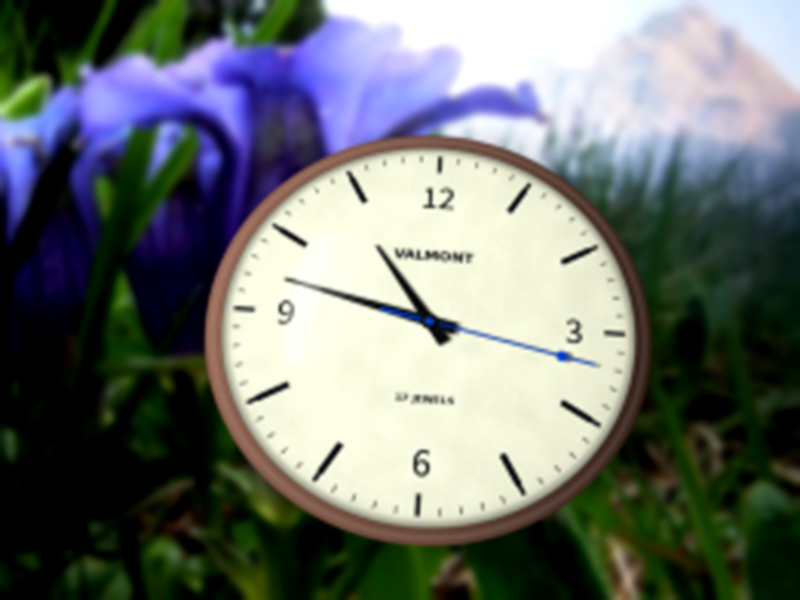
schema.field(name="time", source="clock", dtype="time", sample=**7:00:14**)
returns **10:47:17**
